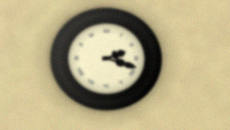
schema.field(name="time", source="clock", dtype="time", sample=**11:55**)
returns **2:18**
